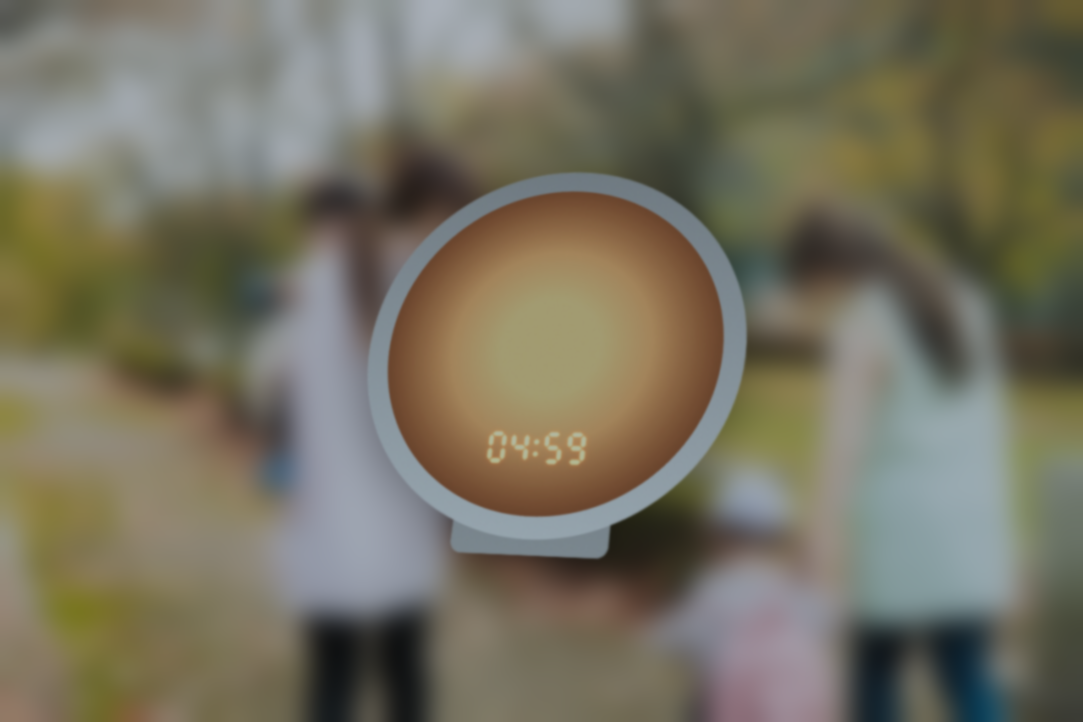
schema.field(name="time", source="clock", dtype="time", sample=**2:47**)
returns **4:59**
